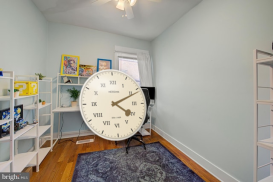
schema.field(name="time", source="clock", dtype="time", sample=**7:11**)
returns **4:11**
